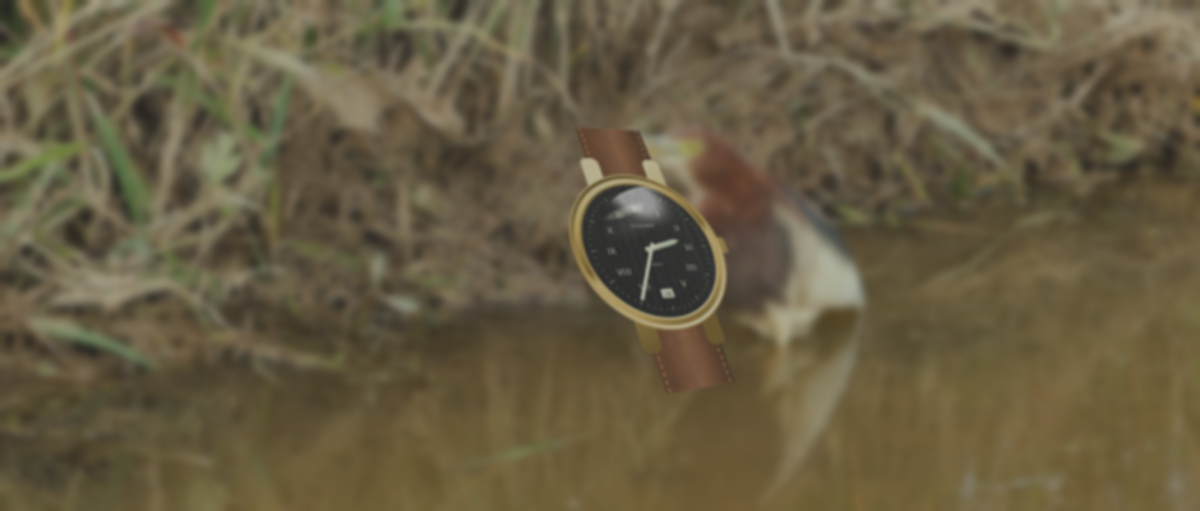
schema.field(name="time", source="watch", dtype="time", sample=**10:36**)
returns **2:35**
